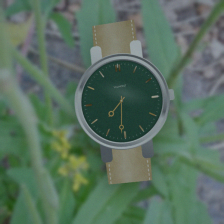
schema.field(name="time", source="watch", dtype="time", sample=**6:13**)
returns **7:31**
